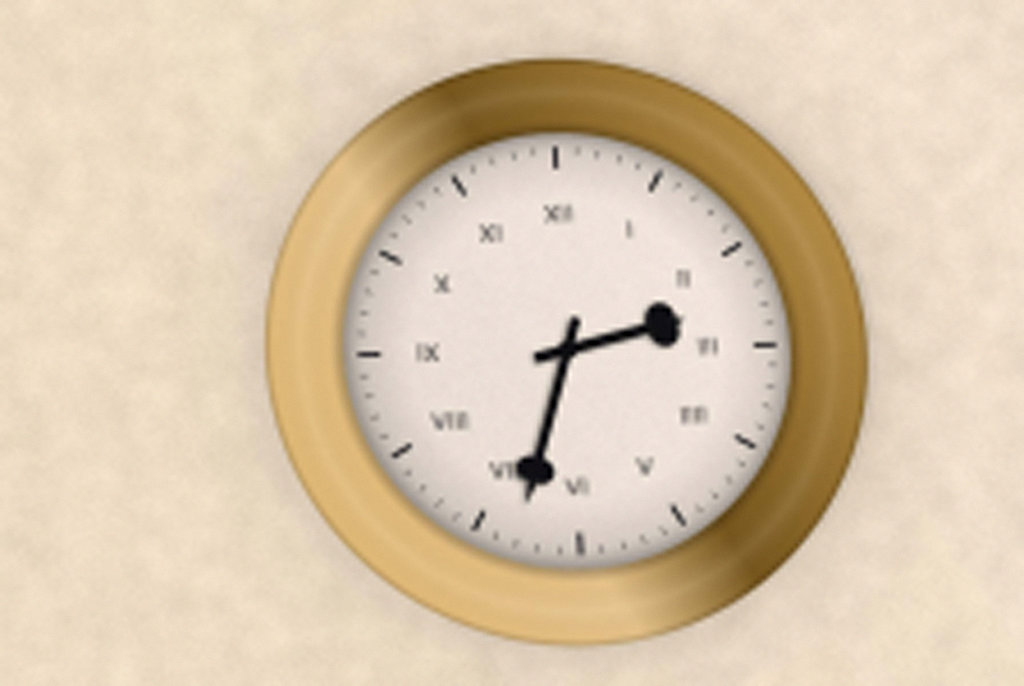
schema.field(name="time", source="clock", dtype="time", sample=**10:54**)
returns **2:33**
